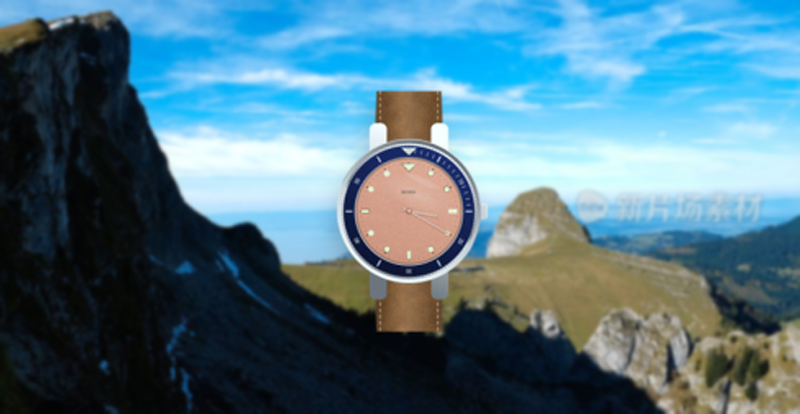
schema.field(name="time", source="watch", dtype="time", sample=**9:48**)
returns **3:20**
